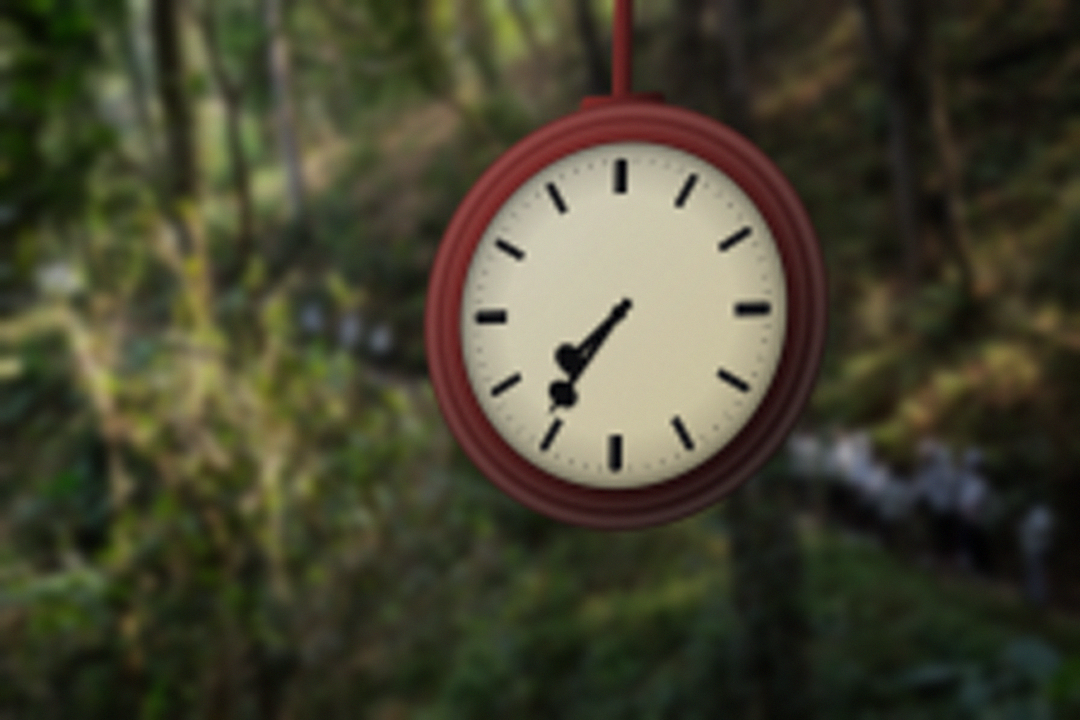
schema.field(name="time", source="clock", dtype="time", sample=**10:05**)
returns **7:36**
